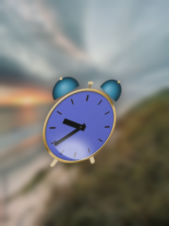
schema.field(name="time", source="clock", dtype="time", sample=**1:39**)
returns **9:39**
